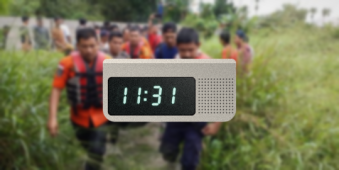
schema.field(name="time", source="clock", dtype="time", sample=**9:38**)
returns **11:31**
